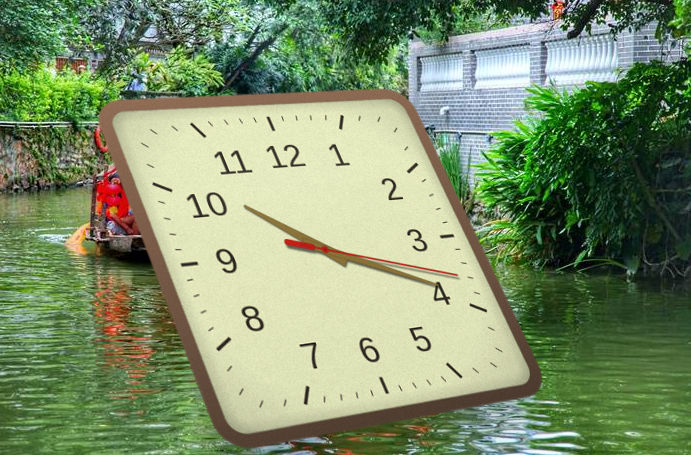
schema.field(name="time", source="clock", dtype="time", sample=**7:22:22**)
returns **10:19:18**
